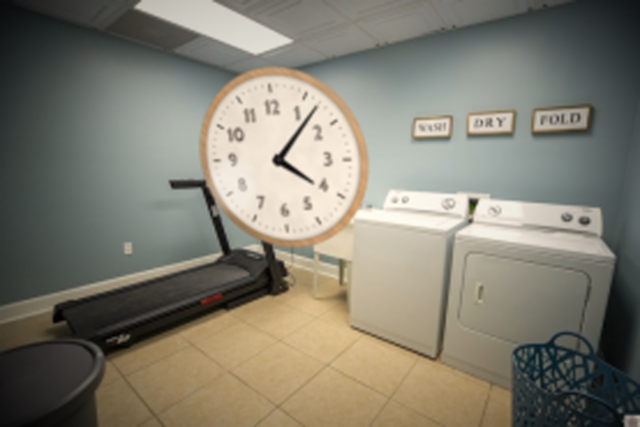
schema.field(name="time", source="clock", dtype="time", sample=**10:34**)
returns **4:07**
